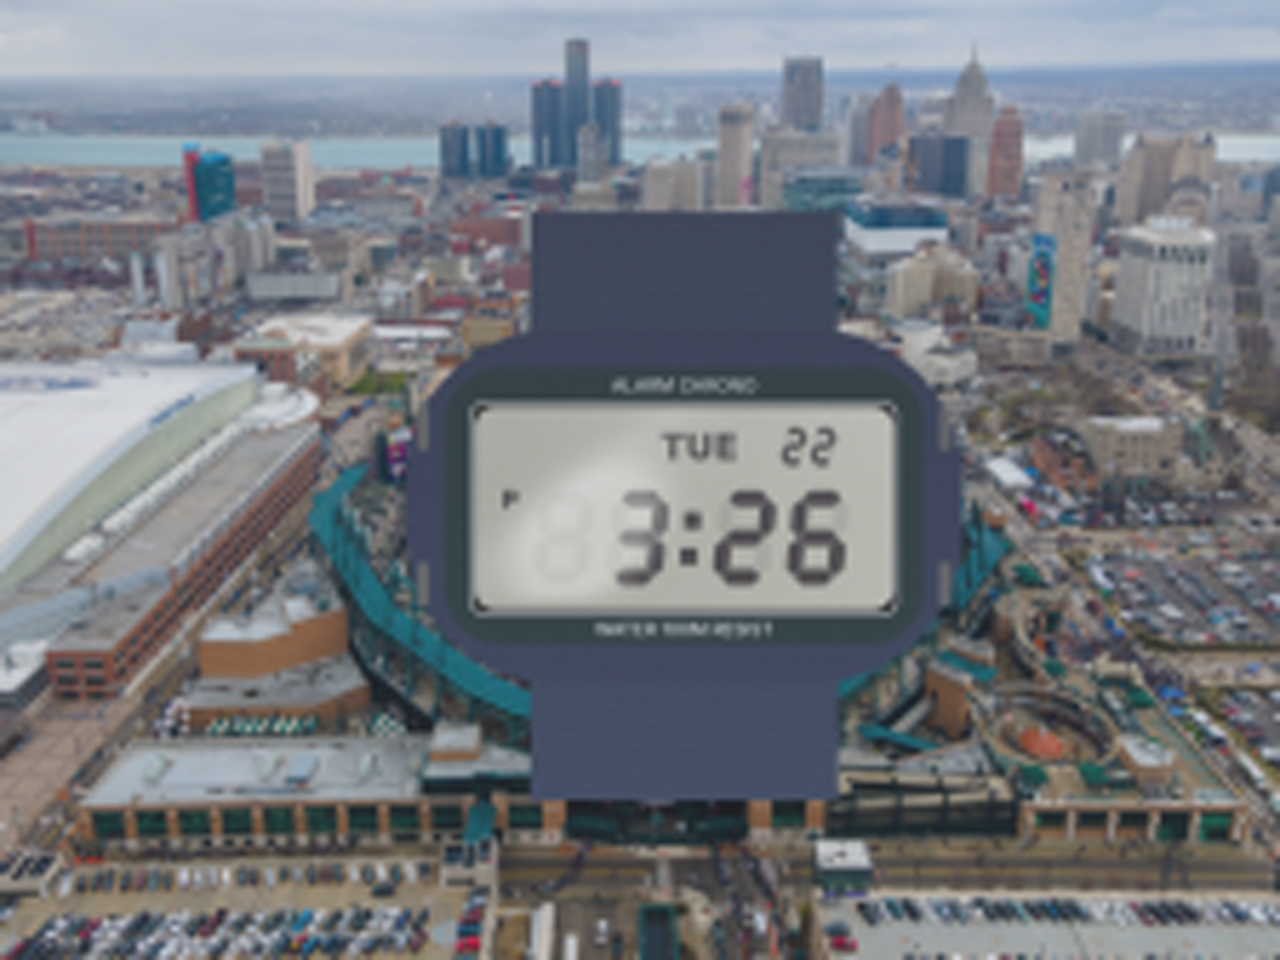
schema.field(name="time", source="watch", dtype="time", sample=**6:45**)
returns **3:26**
